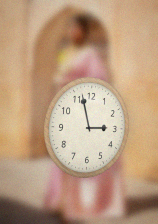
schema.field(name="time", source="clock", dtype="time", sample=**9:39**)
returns **2:57**
